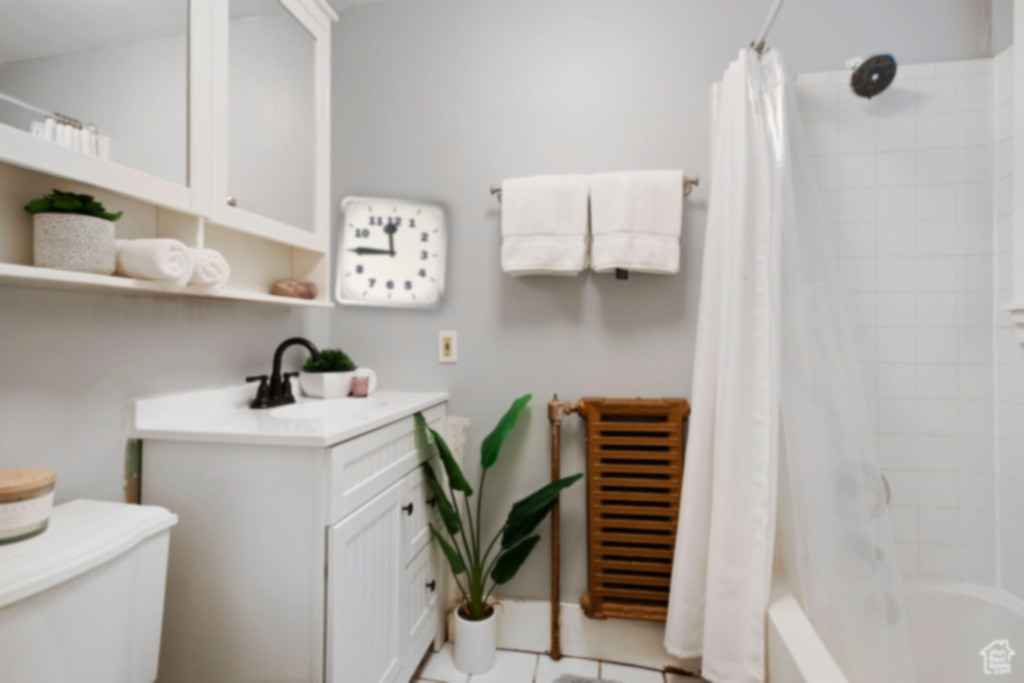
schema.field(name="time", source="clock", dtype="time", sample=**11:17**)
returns **11:45**
